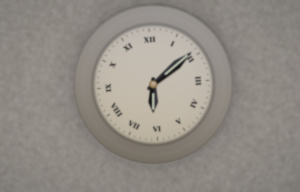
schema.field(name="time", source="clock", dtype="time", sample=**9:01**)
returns **6:09**
